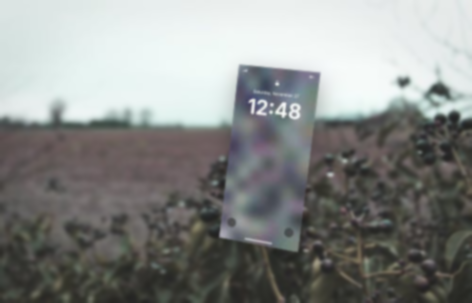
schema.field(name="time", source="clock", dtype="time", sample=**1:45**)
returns **12:48**
